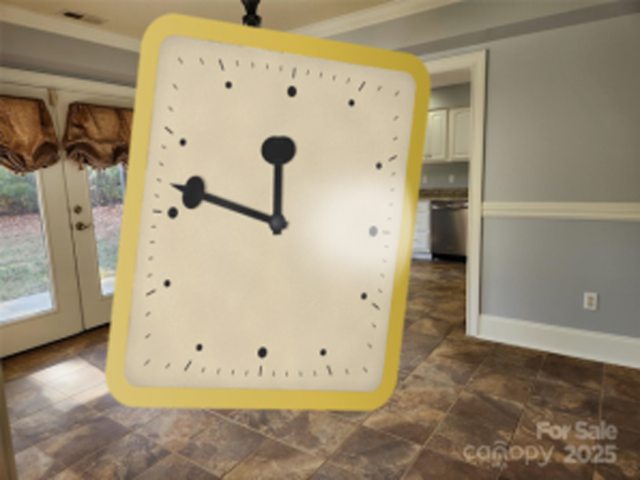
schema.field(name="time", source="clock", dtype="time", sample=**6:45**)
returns **11:47**
